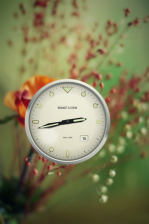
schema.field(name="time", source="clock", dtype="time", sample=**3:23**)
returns **2:43**
